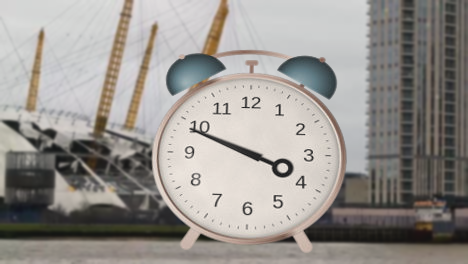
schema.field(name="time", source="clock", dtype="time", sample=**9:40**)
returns **3:49**
